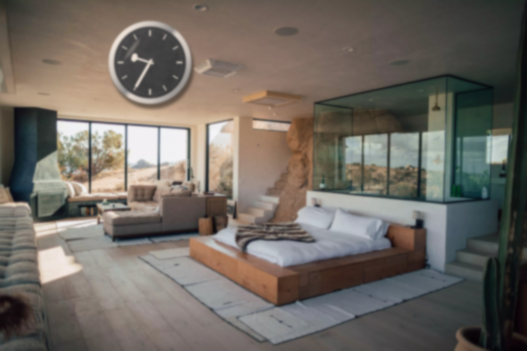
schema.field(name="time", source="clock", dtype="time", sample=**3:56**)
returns **9:35**
